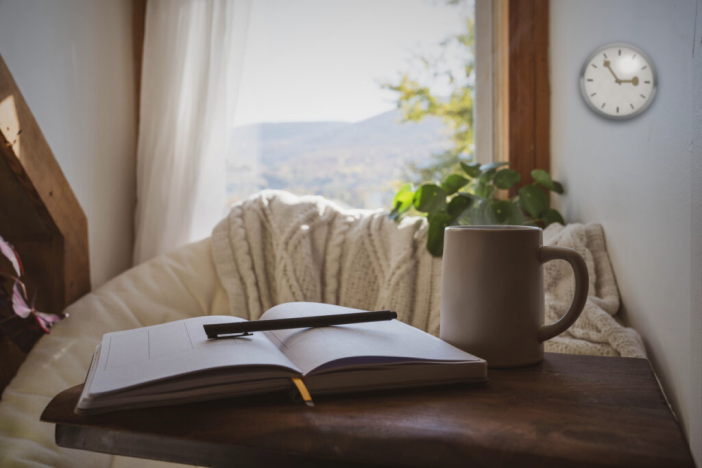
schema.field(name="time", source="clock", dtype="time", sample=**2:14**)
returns **2:54**
